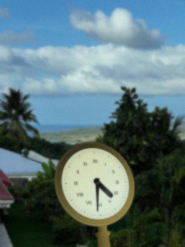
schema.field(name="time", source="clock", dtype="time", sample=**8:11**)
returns **4:31**
